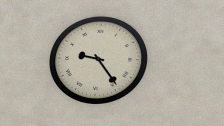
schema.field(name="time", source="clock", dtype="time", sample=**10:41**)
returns **9:24**
